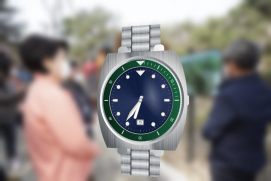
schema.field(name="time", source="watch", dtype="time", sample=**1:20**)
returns **6:36**
